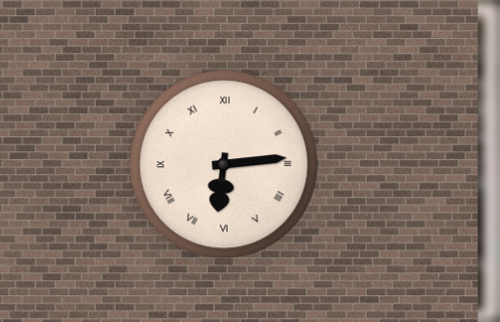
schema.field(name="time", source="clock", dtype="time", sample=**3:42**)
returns **6:14**
